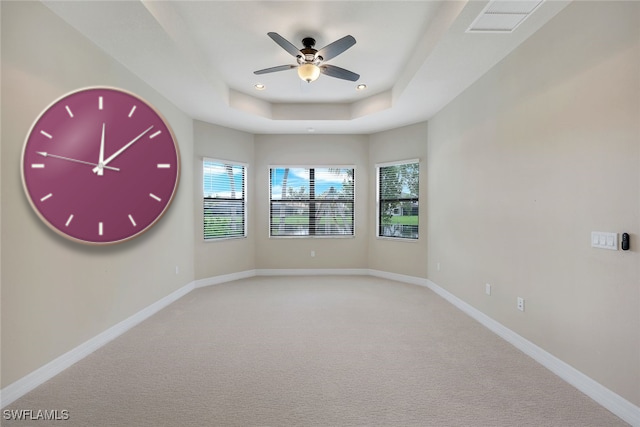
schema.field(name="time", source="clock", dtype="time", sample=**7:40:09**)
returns **12:08:47**
